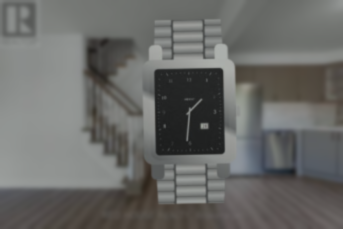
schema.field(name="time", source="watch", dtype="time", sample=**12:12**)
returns **1:31**
